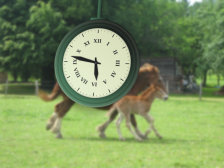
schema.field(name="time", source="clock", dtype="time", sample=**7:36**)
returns **5:47**
